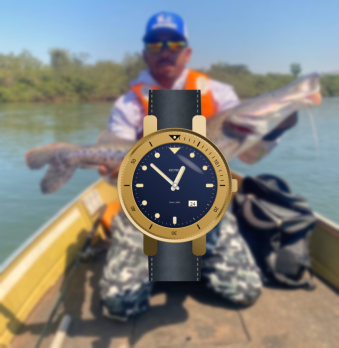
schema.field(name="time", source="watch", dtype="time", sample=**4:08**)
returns **12:52**
